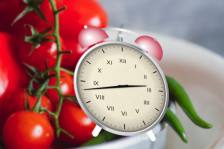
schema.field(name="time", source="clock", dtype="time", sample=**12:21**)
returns **2:43**
